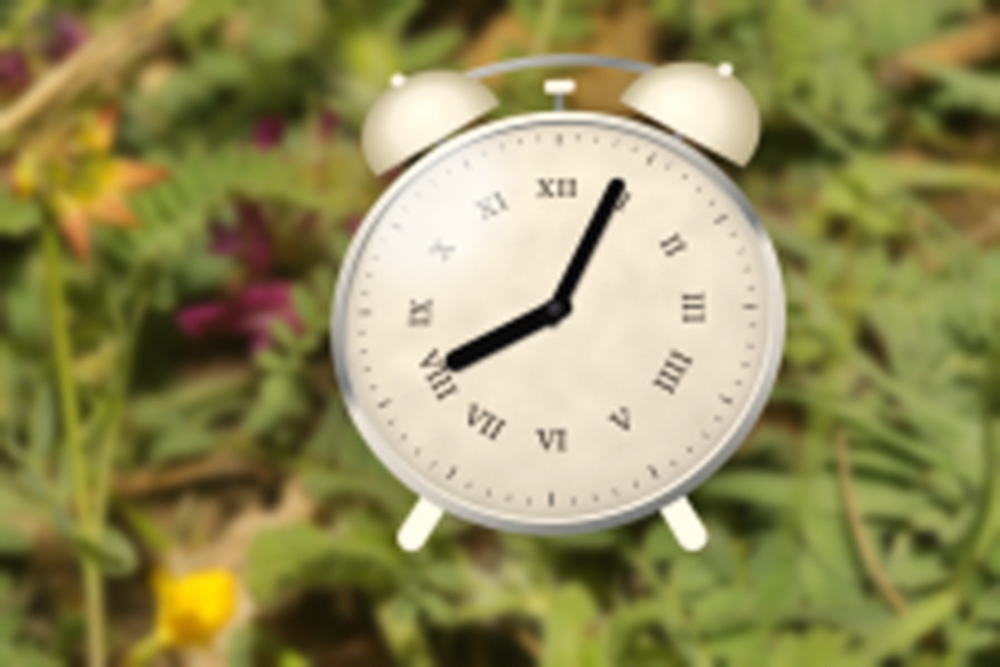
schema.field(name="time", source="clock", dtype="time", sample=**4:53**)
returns **8:04**
